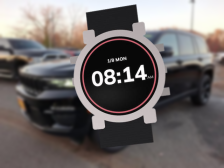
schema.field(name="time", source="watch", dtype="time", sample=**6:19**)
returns **8:14**
